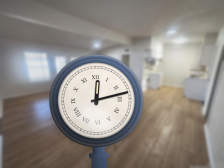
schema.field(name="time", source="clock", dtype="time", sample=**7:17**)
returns **12:13**
